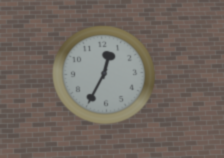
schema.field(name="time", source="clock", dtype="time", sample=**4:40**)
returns **12:35**
